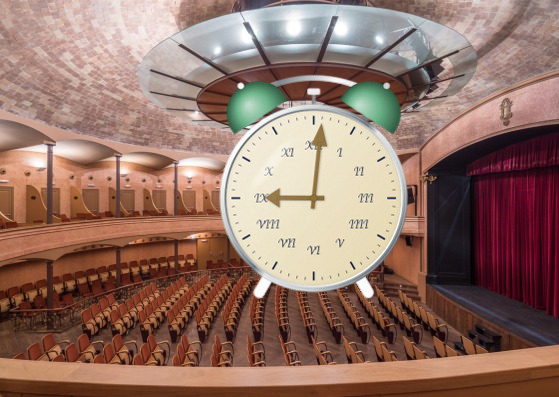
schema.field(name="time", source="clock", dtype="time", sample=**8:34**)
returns **9:01**
